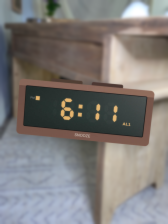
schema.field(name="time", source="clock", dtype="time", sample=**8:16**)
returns **6:11**
